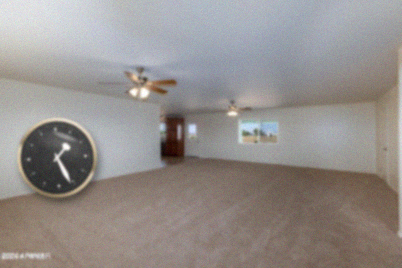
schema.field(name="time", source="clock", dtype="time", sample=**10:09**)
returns **1:26**
